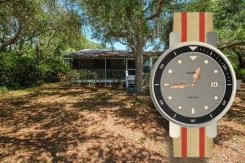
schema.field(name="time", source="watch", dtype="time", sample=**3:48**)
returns **12:44**
